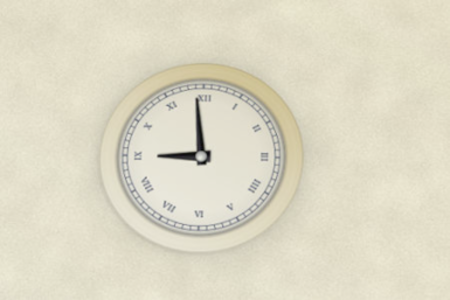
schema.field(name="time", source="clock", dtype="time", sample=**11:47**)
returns **8:59**
